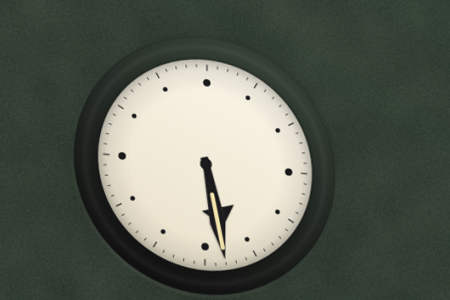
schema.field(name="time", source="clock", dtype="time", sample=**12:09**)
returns **5:28**
